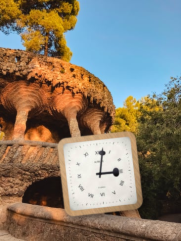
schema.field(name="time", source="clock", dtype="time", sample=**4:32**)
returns **3:02**
